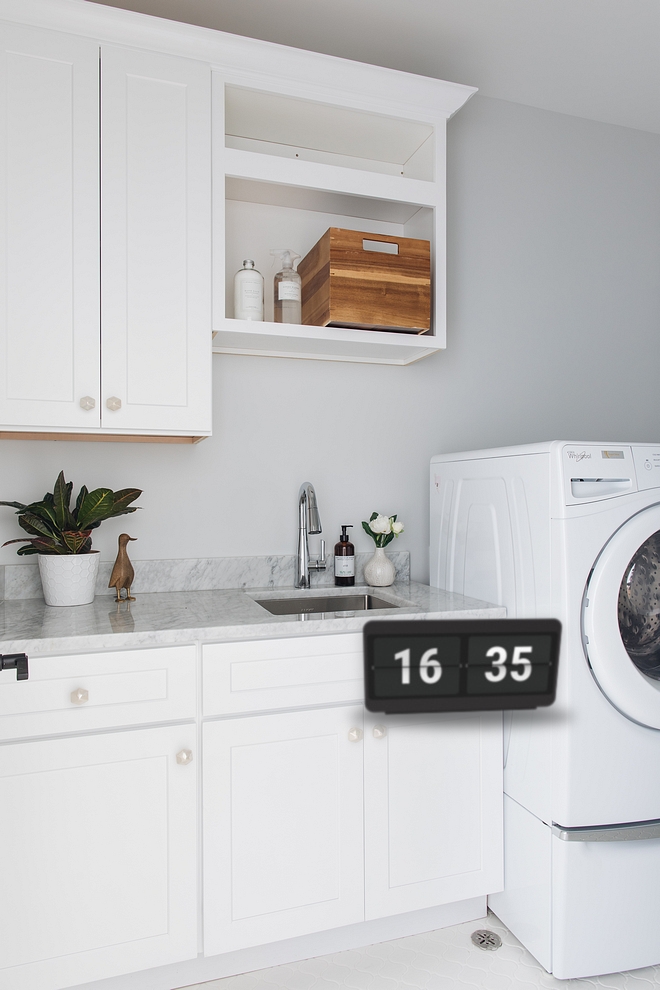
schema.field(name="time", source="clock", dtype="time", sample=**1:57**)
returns **16:35**
